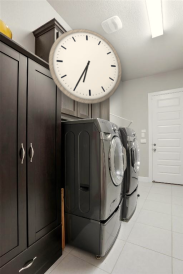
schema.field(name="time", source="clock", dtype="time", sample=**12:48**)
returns **6:35**
